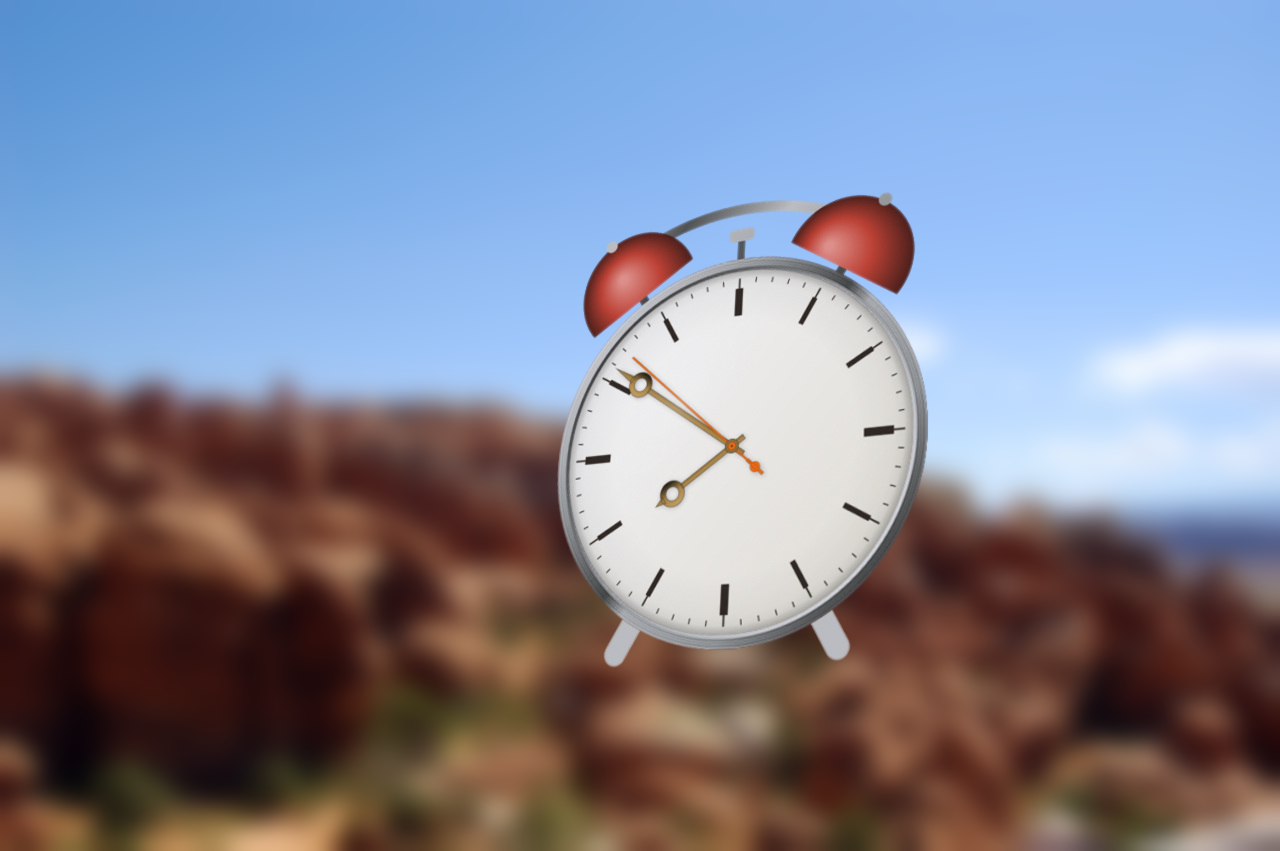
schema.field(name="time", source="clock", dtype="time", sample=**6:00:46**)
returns **7:50:52**
